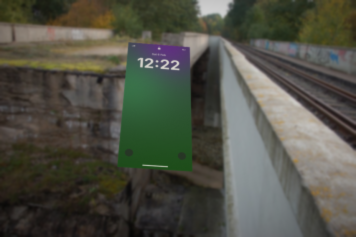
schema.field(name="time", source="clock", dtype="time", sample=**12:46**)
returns **12:22**
